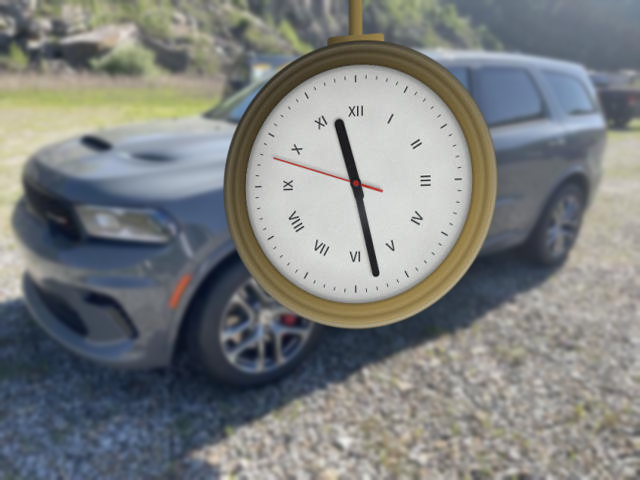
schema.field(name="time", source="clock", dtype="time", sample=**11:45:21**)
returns **11:27:48**
